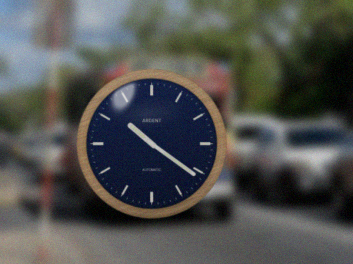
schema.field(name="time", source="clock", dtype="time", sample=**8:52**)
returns **10:21**
